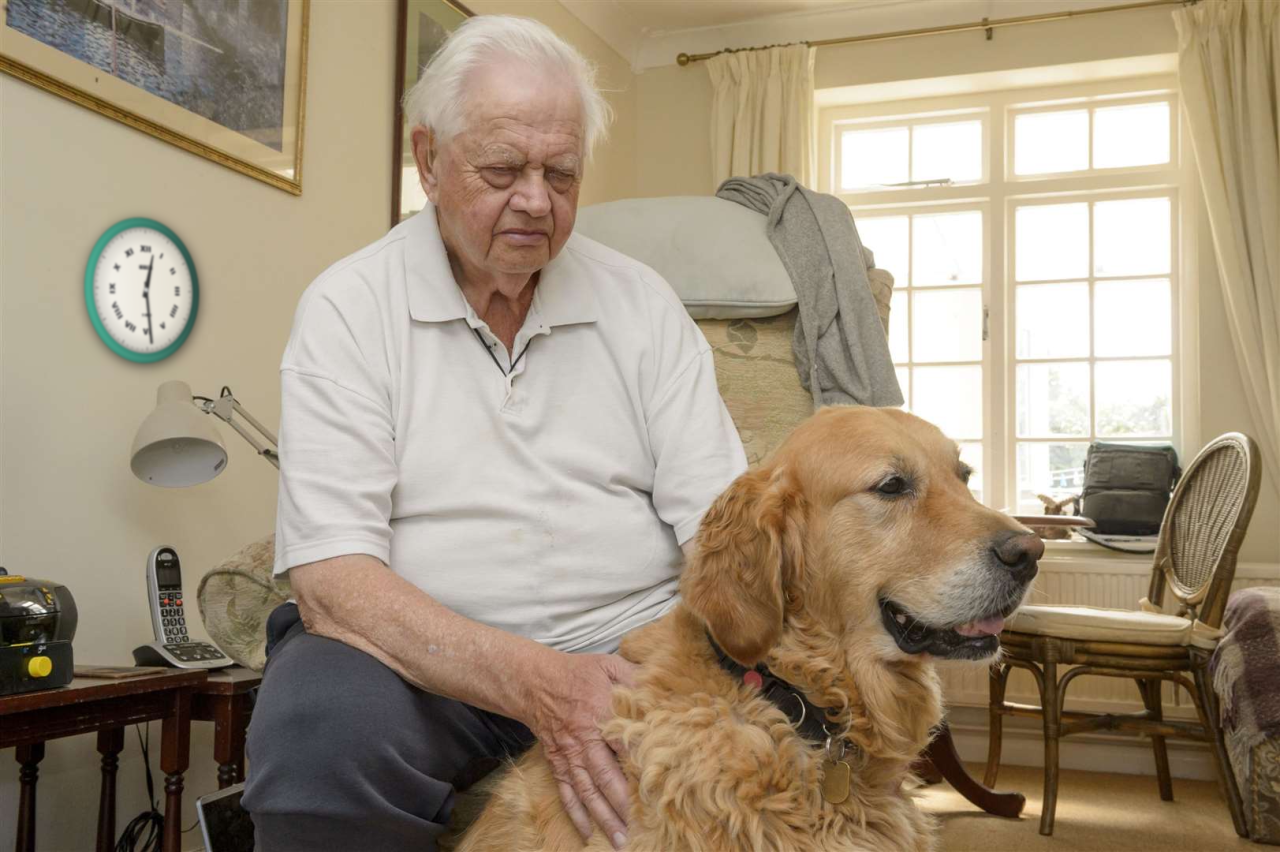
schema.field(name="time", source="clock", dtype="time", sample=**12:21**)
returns **12:29**
